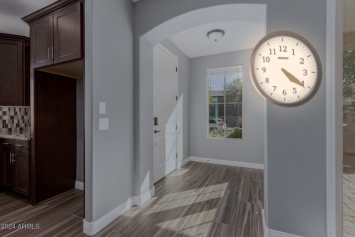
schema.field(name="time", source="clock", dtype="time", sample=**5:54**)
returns **4:21**
